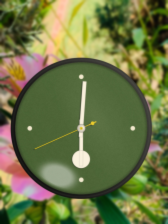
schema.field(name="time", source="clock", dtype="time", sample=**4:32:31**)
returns **6:00:41**
